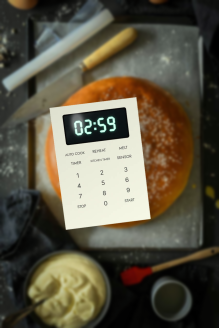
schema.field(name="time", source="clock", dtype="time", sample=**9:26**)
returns **2:59**
